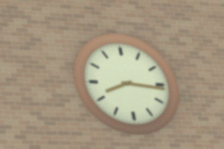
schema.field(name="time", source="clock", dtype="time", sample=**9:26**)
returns **8:16**
